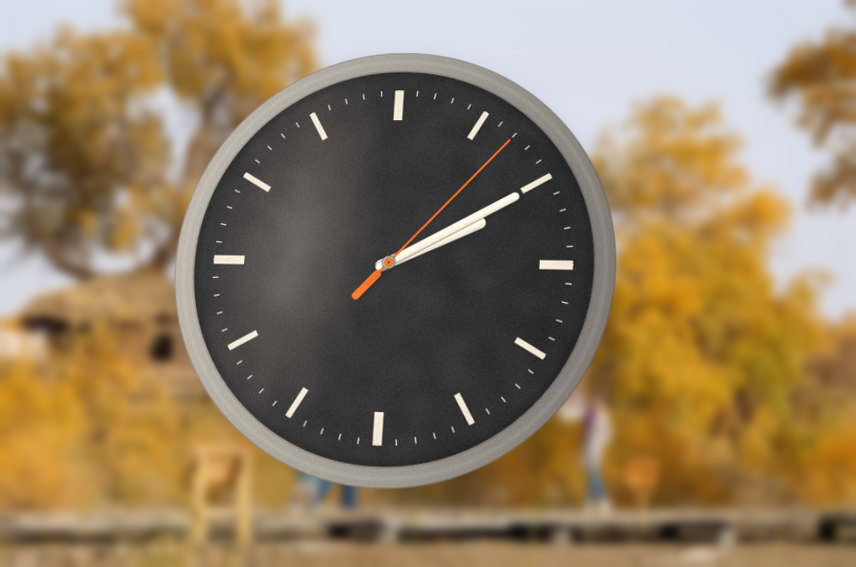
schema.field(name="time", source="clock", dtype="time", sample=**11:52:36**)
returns **2:10:07**
